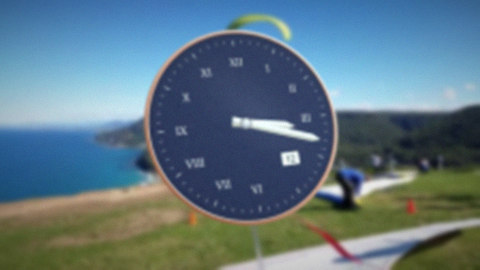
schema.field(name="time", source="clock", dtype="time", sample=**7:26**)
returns **3:18**
